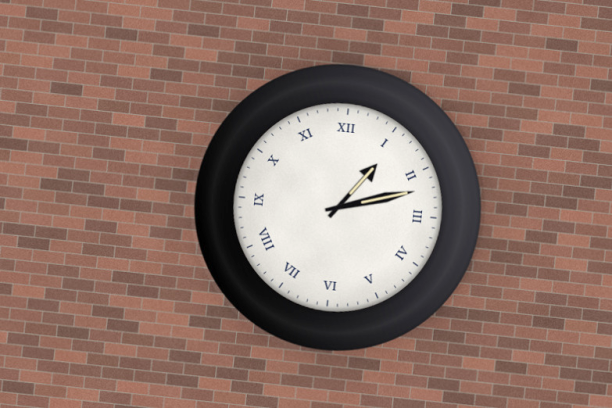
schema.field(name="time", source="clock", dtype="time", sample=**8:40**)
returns **1:12**
